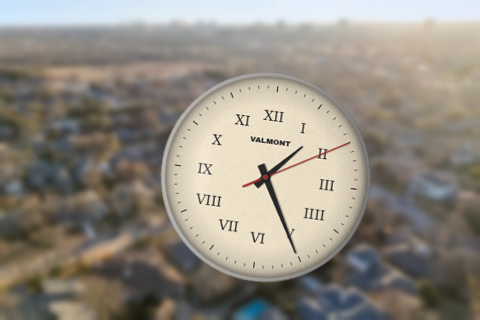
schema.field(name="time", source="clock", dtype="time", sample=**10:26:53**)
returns **1:25:10**
